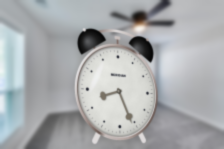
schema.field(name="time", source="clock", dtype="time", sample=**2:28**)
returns **8:26**
